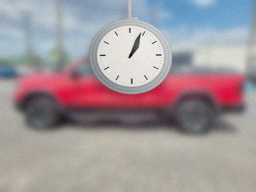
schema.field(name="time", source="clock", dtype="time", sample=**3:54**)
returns **1:04**
